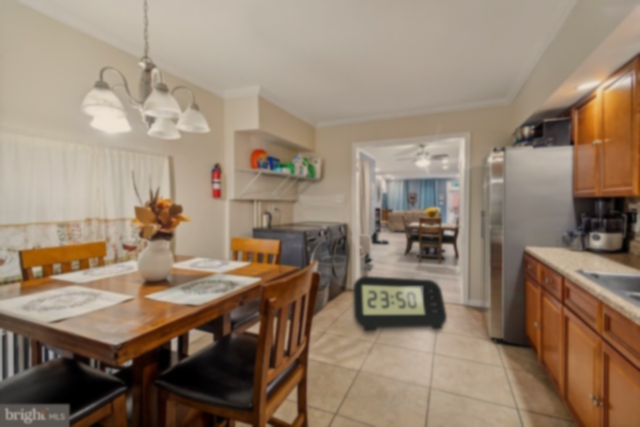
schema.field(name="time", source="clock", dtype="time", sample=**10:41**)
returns **23:50**
